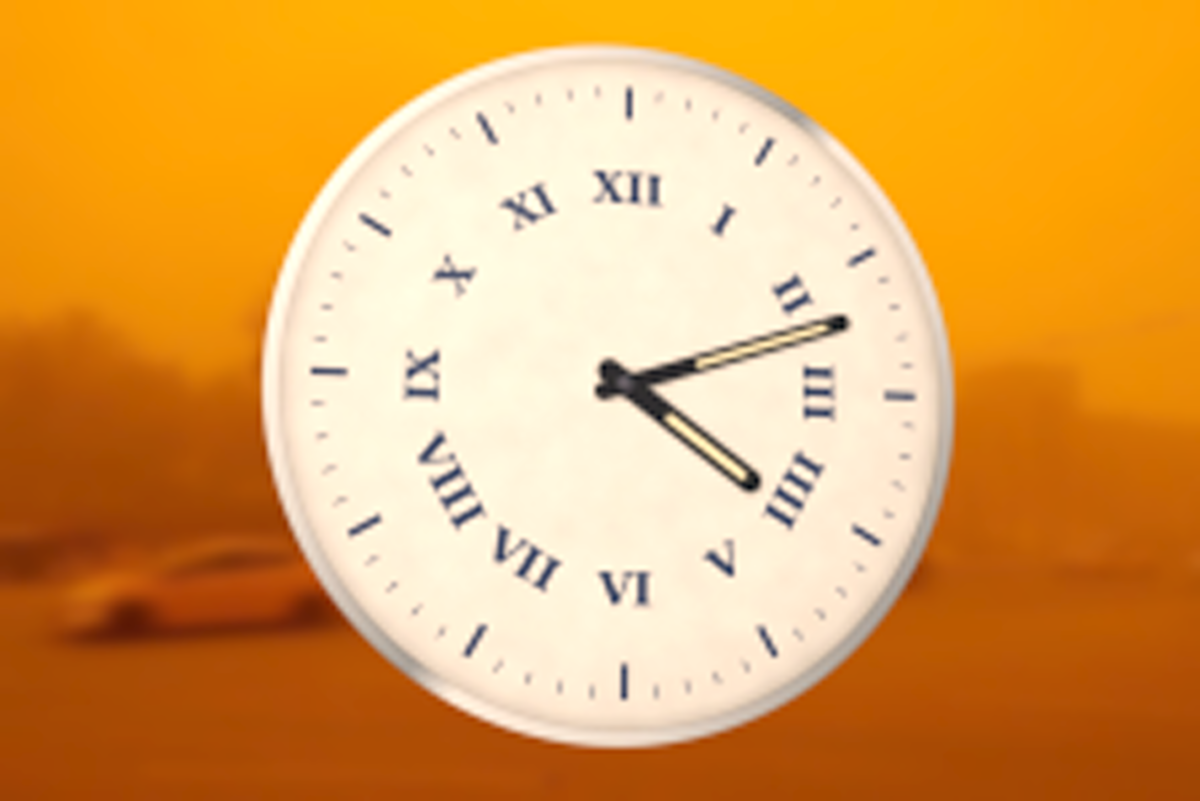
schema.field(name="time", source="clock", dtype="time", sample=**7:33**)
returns **4:12**
